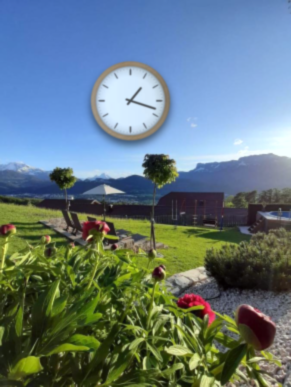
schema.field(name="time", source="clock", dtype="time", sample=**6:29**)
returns **1:18**
